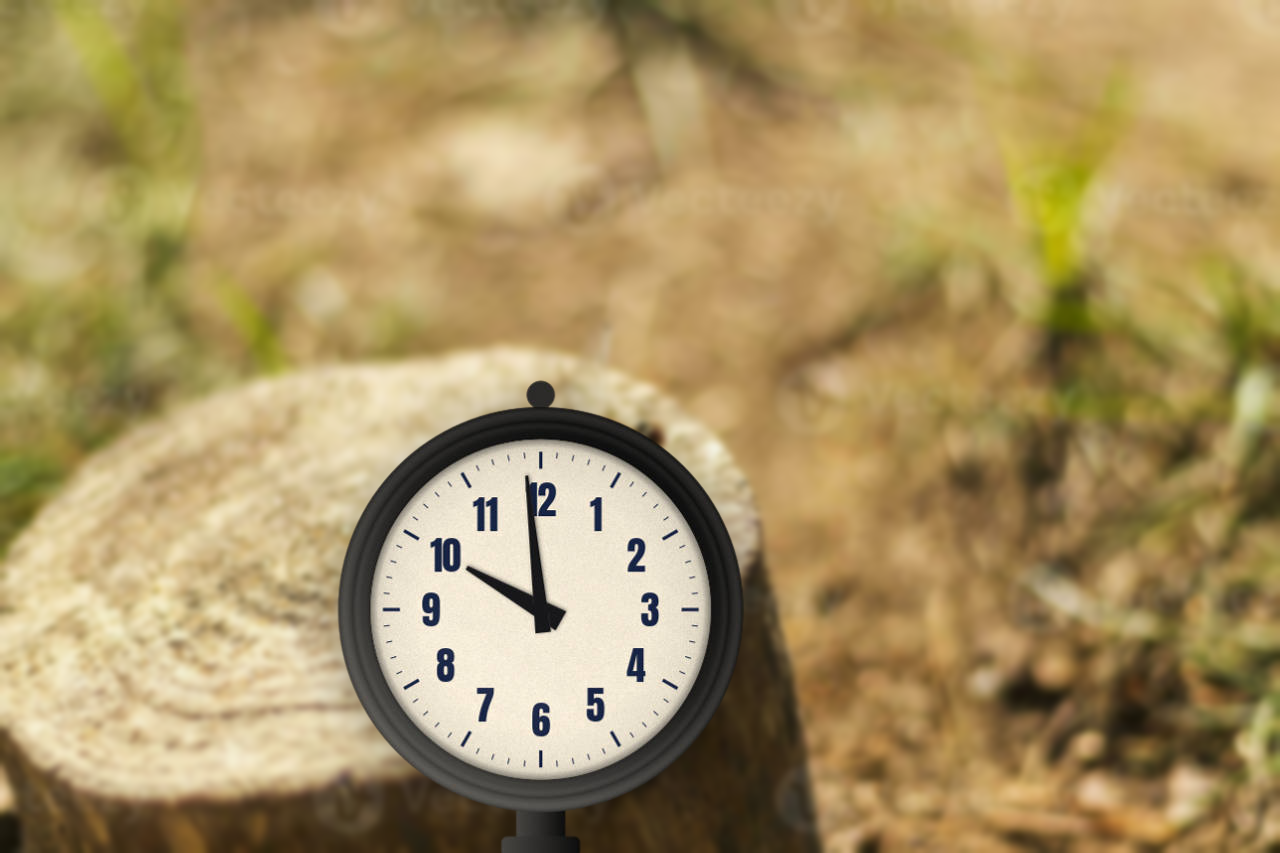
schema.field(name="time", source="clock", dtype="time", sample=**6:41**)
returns **9:59**
